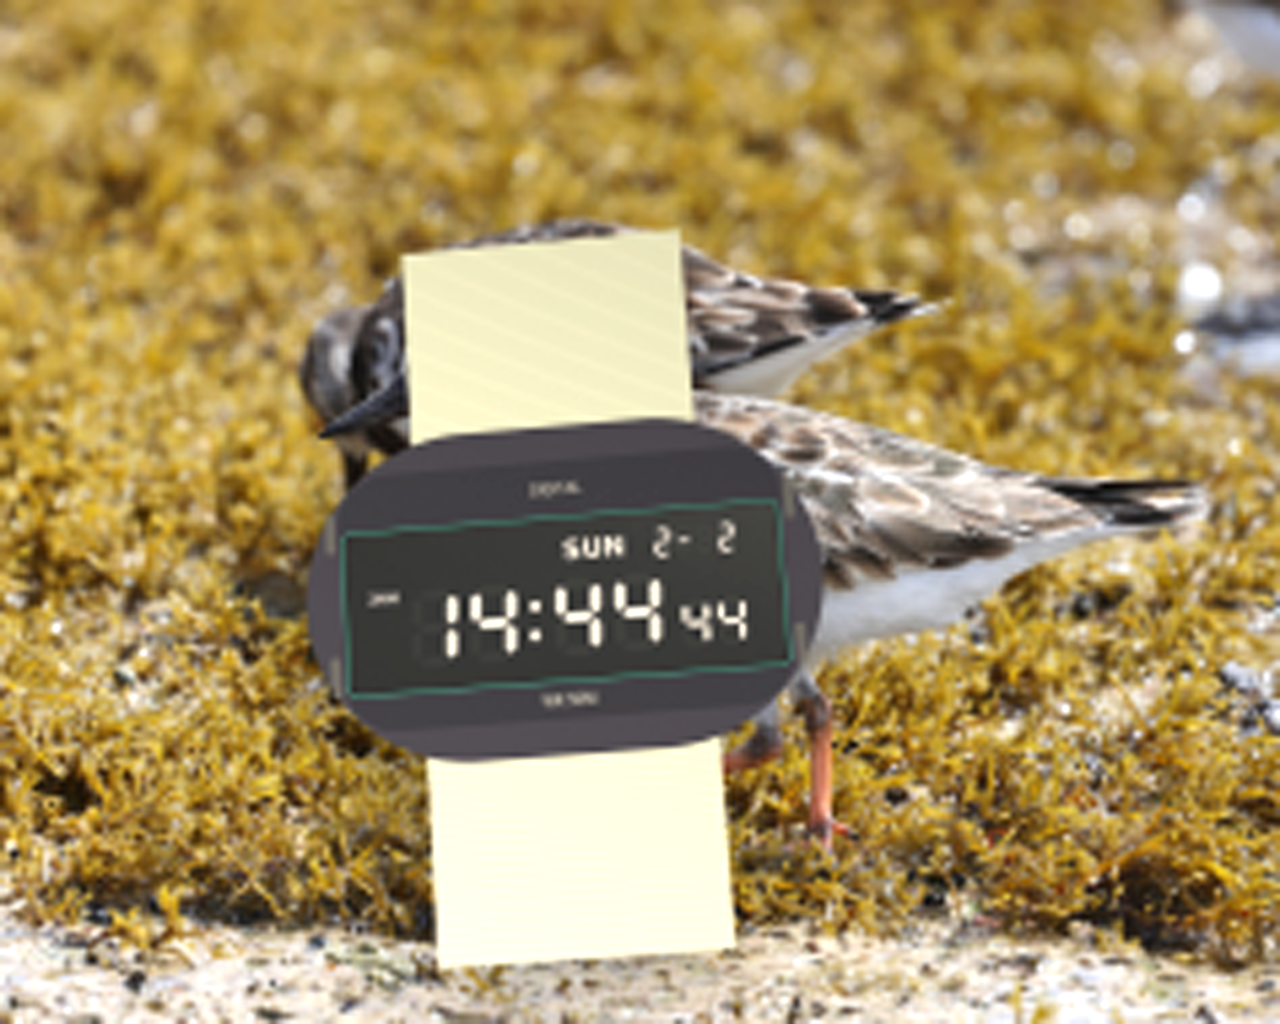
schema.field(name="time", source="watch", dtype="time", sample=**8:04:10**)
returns **14:44:44**
